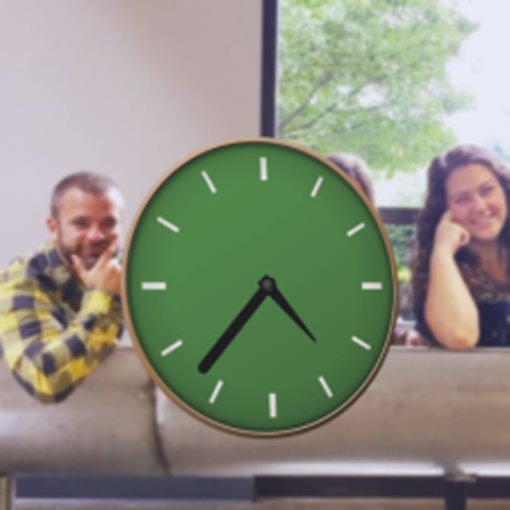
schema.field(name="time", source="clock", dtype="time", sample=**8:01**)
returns **4:37**
